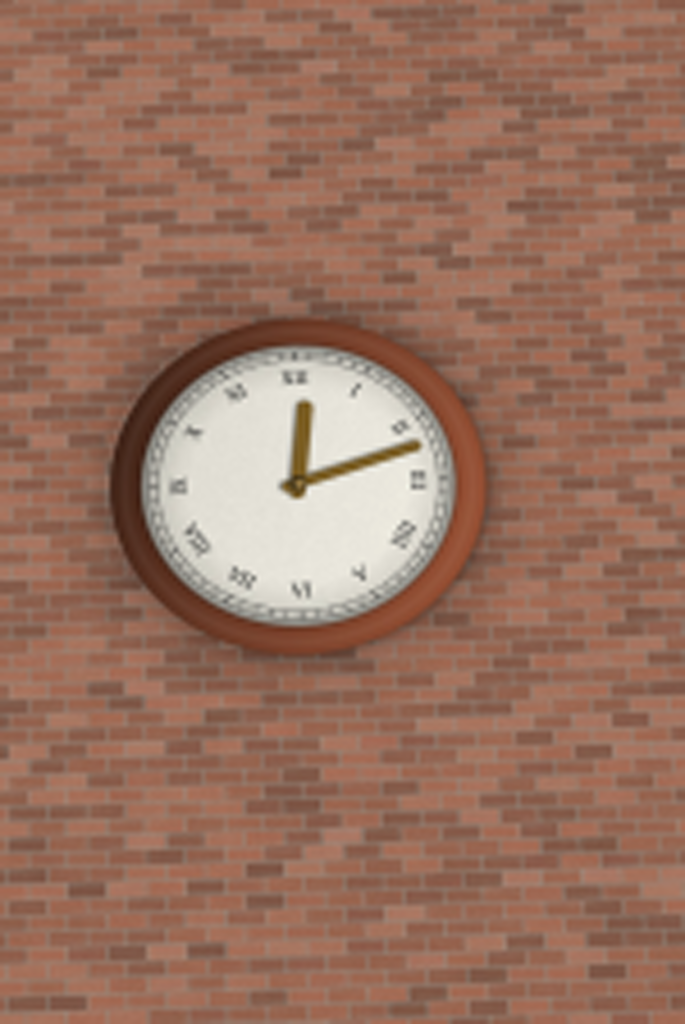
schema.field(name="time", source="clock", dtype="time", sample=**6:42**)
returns **12:12**
